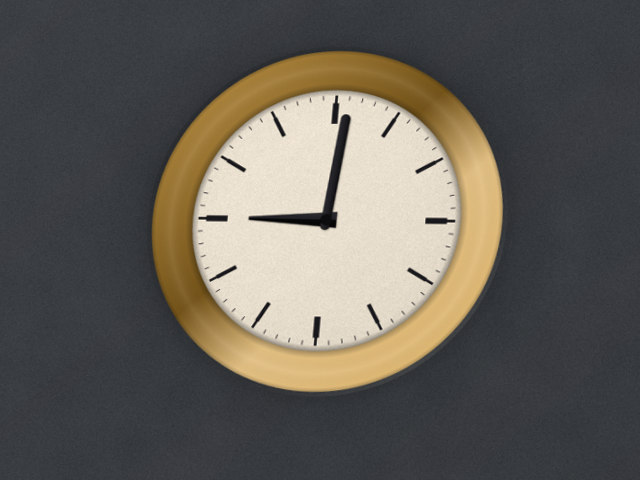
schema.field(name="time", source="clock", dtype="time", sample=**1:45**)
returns **9:01**
